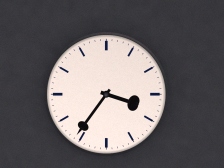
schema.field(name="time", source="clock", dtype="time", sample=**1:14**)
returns **3:36**
